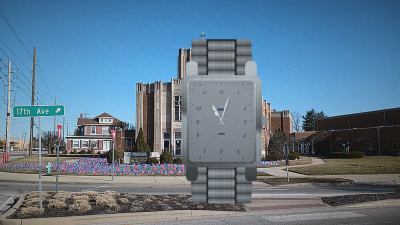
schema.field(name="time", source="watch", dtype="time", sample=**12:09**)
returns **11:03**
